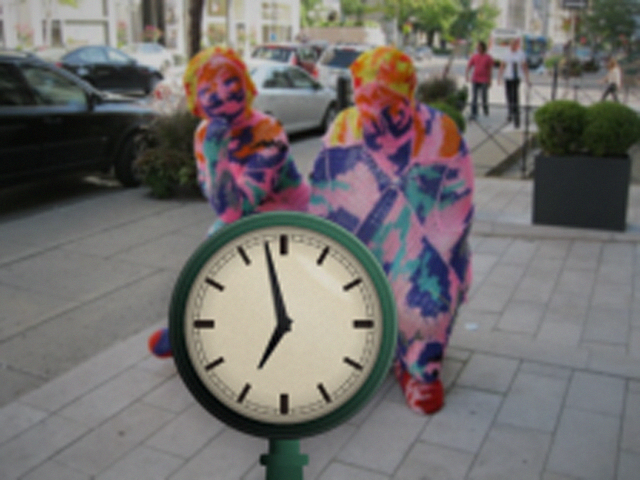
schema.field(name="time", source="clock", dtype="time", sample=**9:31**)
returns **6:58**
